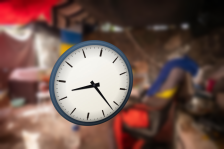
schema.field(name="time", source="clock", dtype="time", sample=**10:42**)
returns **8:22**
